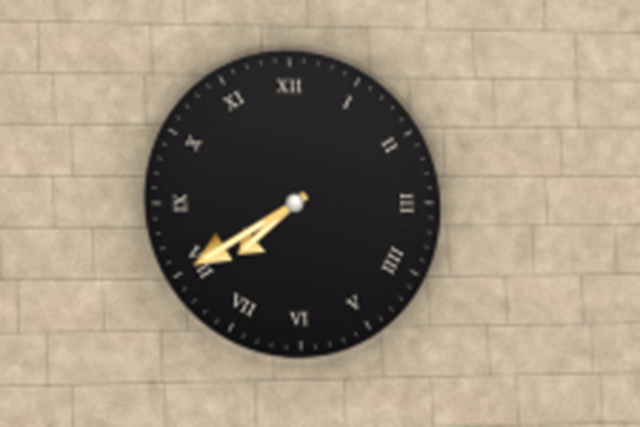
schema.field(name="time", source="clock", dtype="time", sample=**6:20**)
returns **7:40**
